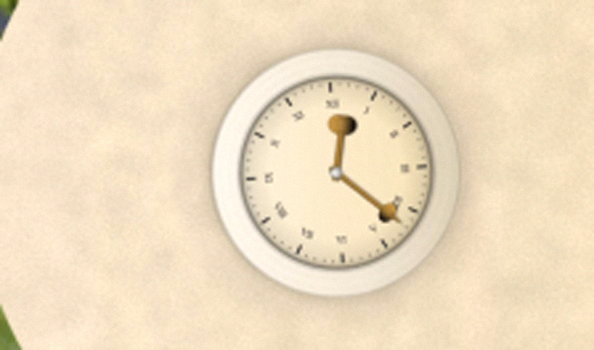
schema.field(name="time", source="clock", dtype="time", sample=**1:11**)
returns **12:22**
